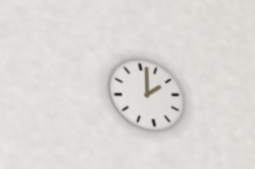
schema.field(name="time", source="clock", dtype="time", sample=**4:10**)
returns **2:02**
